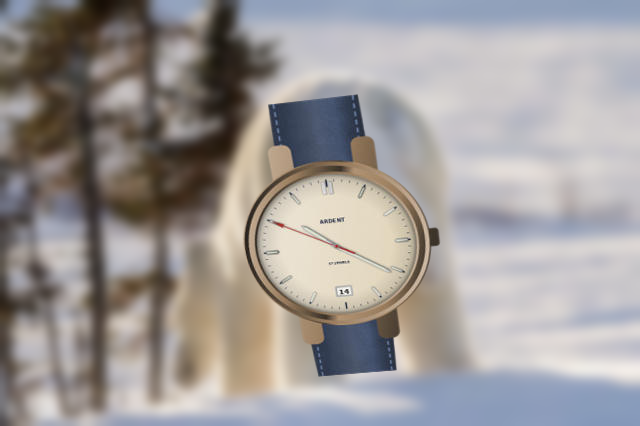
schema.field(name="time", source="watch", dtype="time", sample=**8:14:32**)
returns **10:20:50**
